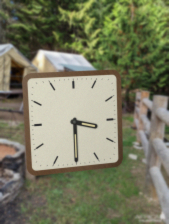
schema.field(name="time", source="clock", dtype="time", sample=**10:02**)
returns **3:30**
